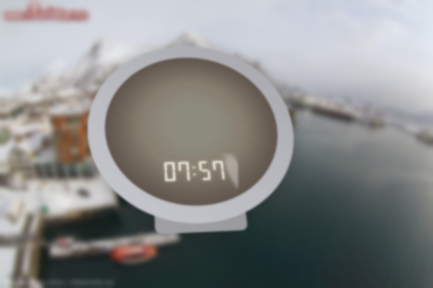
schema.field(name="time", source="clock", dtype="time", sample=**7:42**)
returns **7:57**
